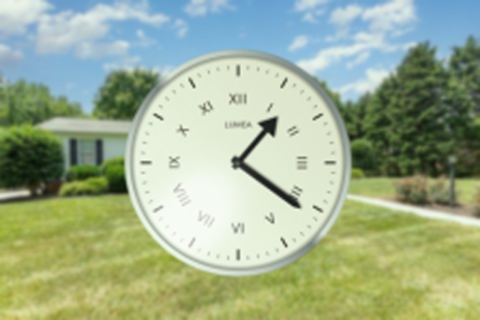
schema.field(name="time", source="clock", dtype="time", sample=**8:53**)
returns **1:21**
